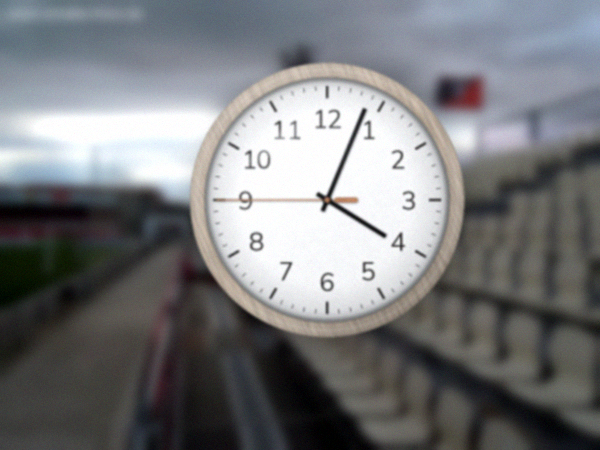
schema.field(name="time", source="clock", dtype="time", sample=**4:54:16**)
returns **4:03:45**
